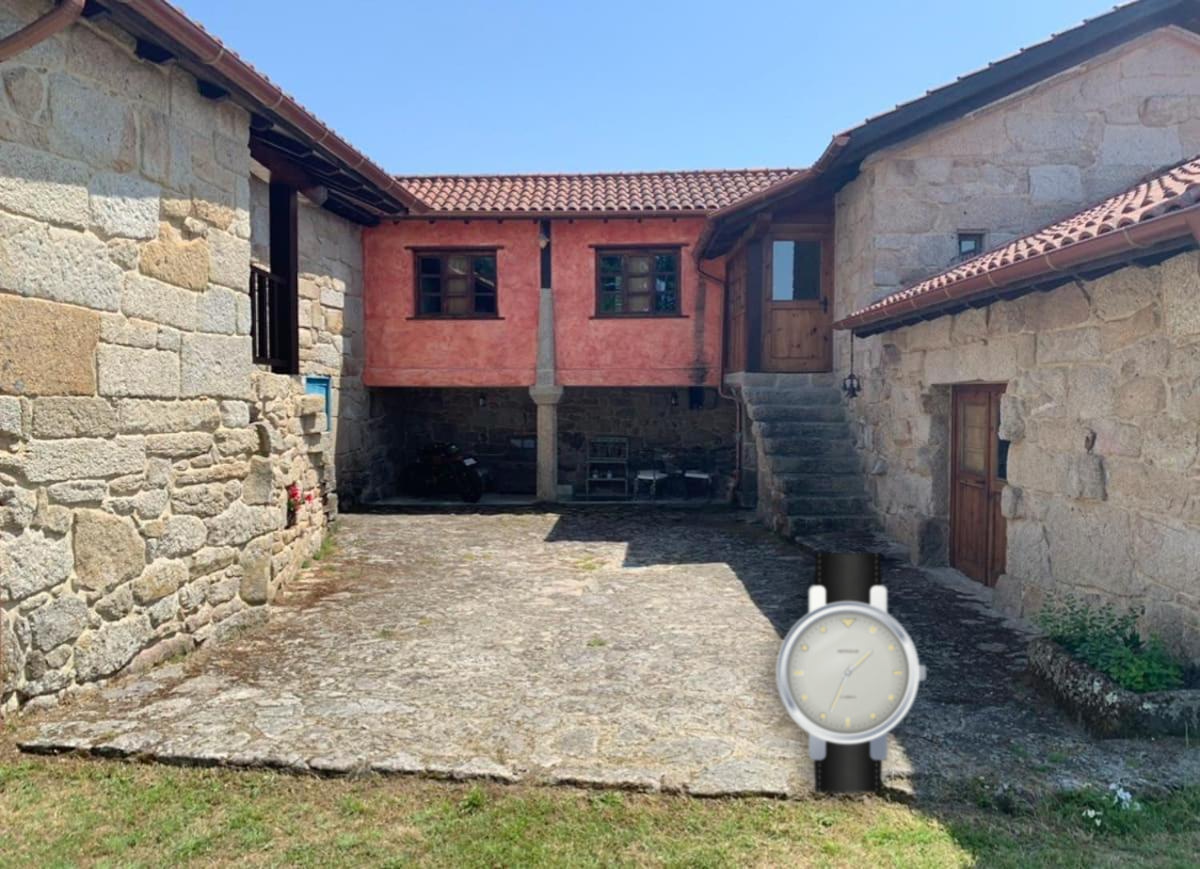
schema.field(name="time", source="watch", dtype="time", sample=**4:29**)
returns **1:34**
